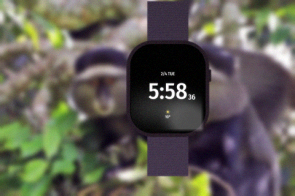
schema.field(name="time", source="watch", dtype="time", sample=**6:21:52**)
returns **5:58:36**
